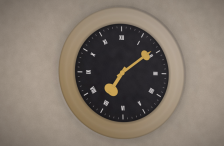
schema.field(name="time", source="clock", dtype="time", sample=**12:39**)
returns **7:09**
